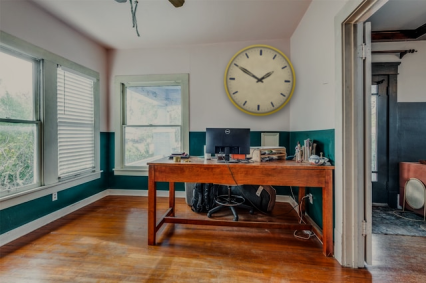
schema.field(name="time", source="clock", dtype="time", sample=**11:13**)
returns **1:50**
